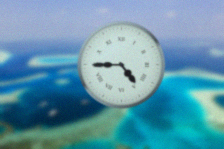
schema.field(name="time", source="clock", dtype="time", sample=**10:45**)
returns **4:45**
